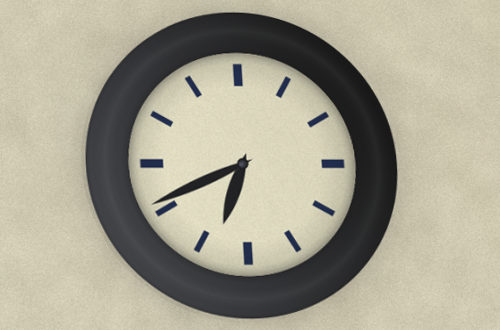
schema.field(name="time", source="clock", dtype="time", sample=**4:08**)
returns **6:41**
